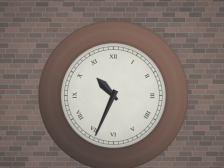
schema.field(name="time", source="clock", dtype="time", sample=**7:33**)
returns **10:34**
